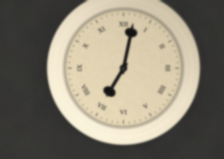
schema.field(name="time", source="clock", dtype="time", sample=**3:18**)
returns **7:02**
